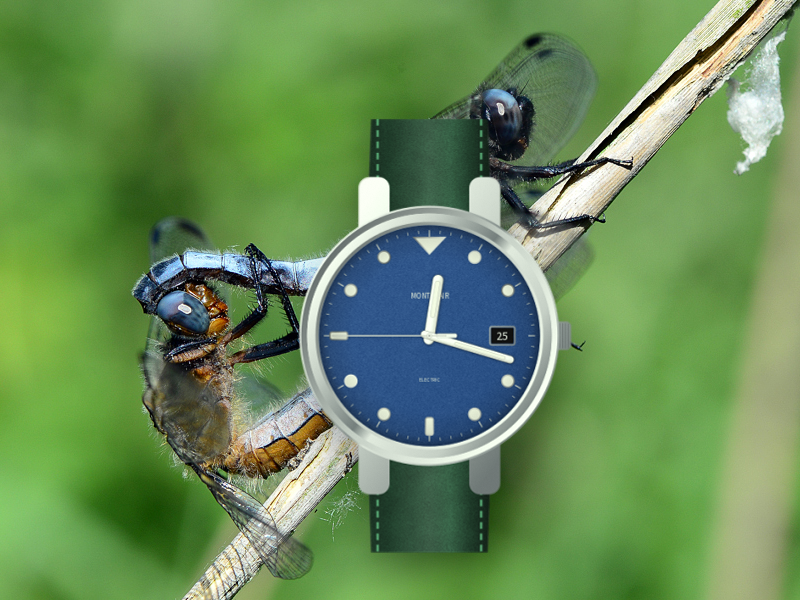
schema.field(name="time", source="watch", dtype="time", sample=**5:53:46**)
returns **12:17:45**
